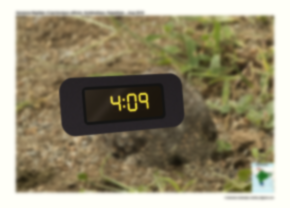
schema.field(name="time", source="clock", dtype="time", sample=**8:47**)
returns **4:09**
